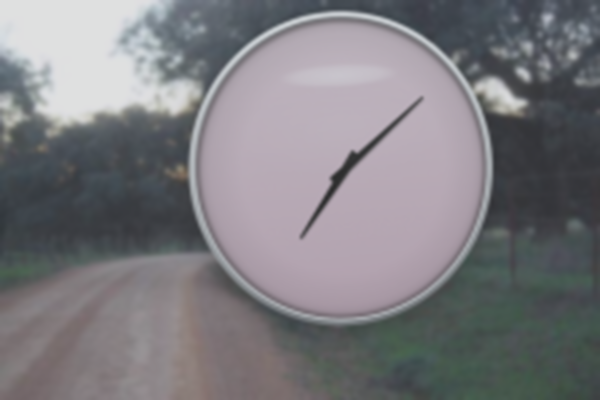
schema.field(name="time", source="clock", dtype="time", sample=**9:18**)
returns **7:08**
